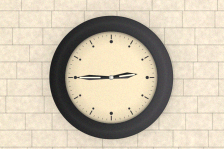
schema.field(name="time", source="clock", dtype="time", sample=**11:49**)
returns **2:45**
